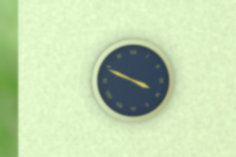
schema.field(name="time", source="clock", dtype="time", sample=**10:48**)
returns **3:49**
